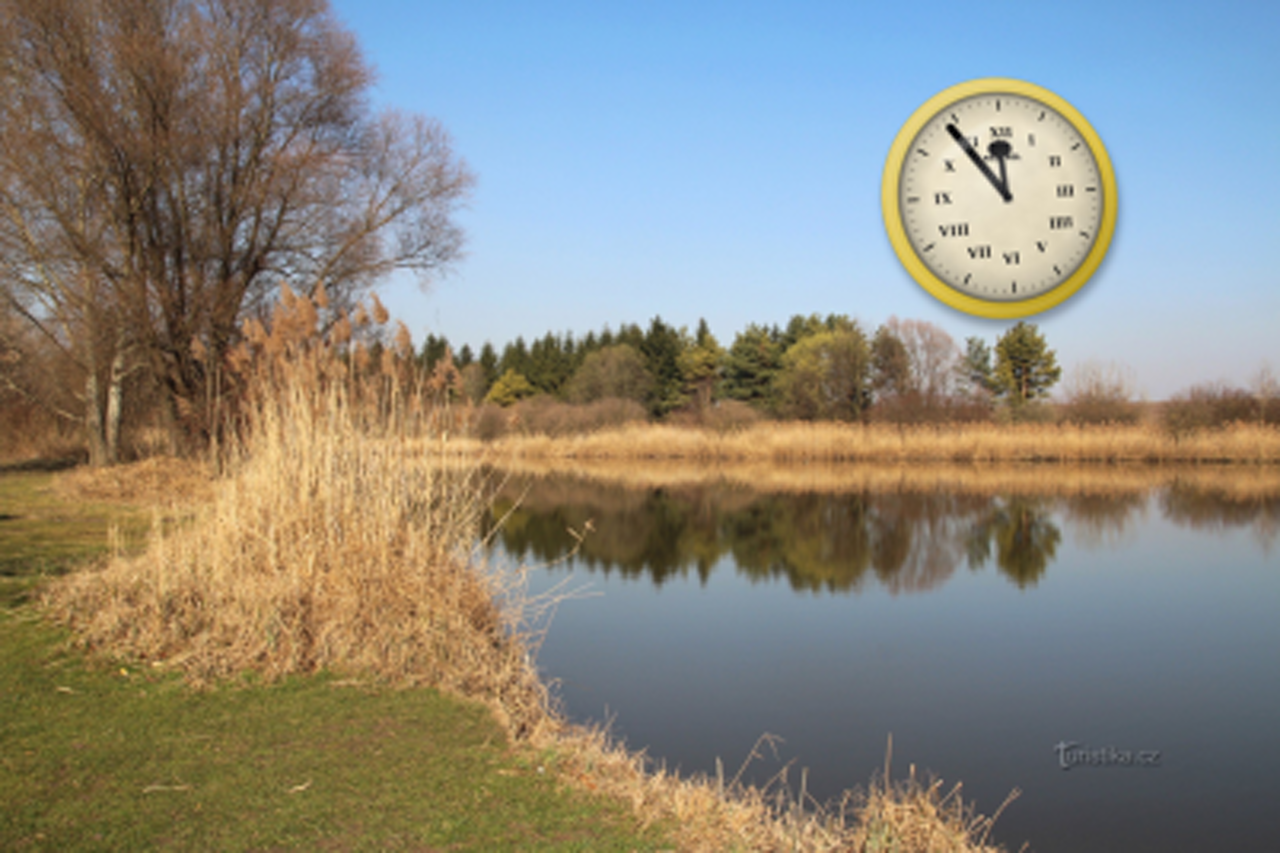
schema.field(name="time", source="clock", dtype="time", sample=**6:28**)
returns **11:54**
